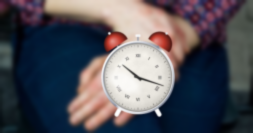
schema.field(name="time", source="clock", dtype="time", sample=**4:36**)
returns **10:18**
